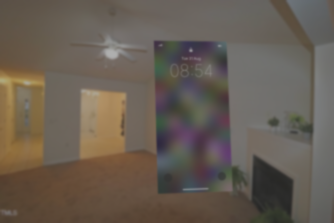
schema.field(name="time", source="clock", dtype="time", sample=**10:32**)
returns **8:54**
